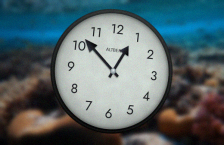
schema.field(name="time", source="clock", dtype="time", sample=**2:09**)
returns **12:52**
